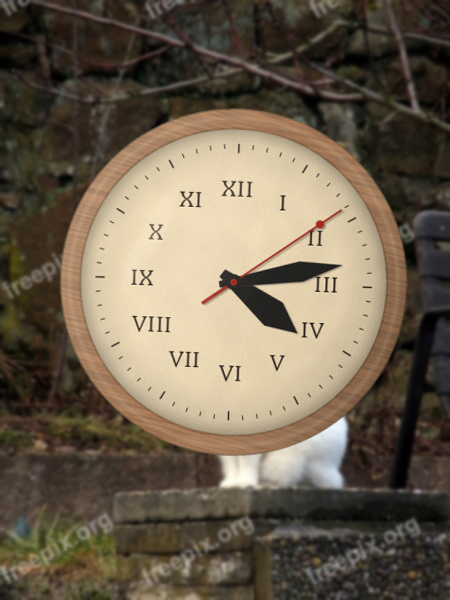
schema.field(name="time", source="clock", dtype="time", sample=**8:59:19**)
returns **4:13:09**
